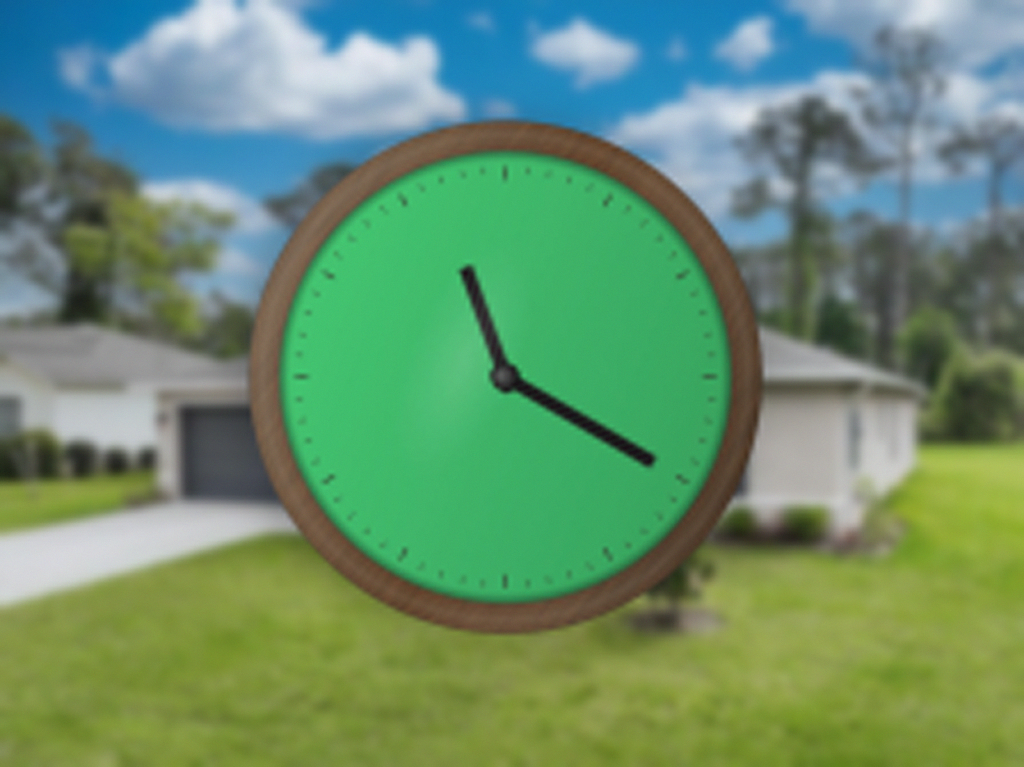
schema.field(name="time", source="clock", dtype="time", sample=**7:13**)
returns **11:20**
